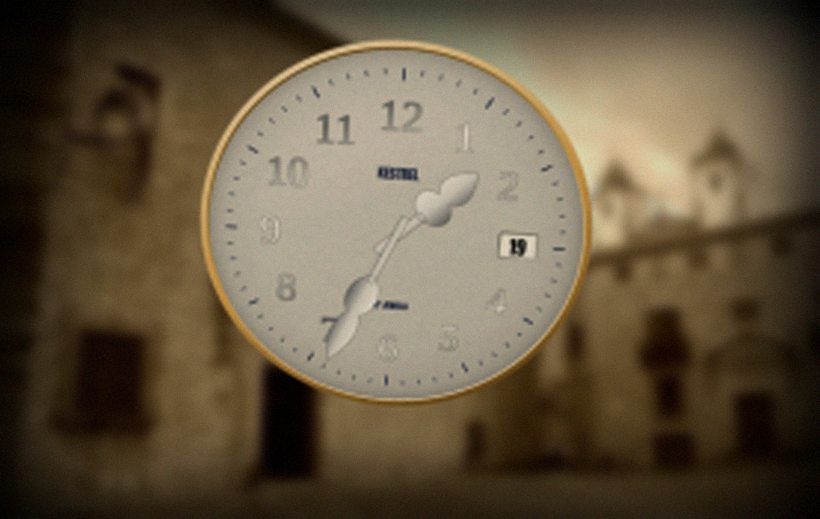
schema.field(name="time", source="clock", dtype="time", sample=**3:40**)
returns **1:34**
